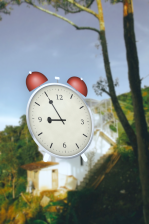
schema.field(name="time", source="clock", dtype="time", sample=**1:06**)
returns **8:55**
